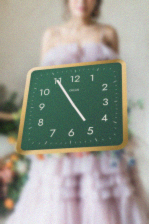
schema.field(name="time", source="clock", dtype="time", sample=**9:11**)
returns **4:55**
